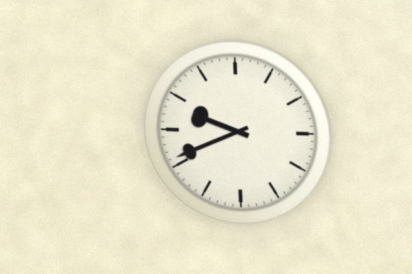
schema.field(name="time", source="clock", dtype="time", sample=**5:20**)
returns **9:41**
